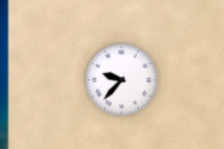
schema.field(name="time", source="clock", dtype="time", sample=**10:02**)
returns **9:37**
